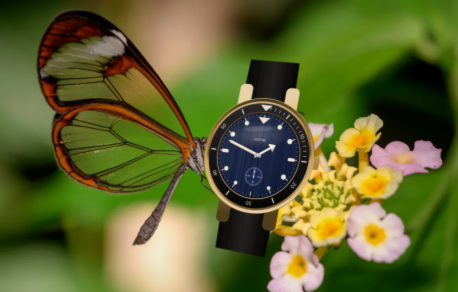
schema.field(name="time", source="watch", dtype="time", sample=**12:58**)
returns **1:48**
